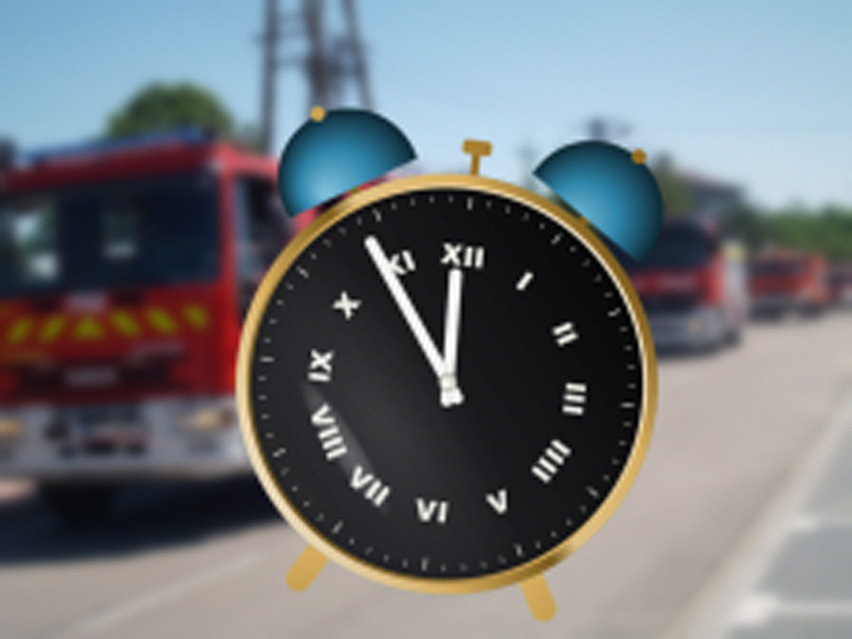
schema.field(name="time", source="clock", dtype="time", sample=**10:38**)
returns **11:54**
